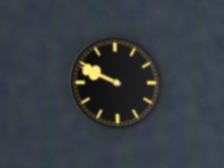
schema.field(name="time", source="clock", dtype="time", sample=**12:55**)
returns **9:49**
